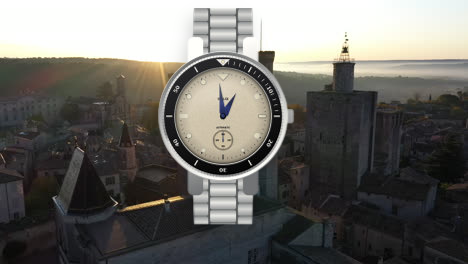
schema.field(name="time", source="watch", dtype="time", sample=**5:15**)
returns **12:59**
